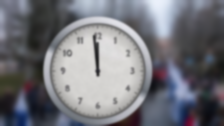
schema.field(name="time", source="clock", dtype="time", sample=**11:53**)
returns **11:59**
